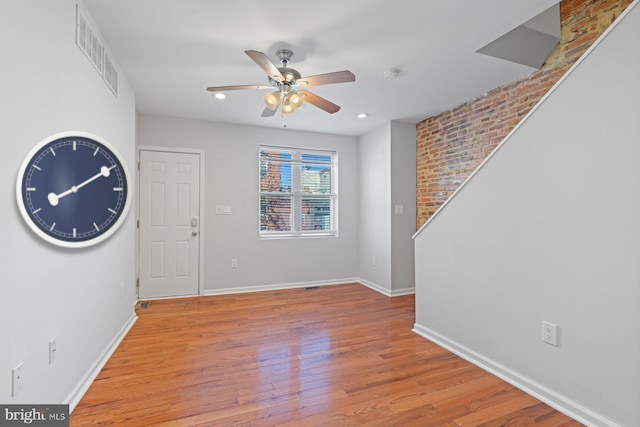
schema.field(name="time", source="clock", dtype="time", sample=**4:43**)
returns **8:10**
